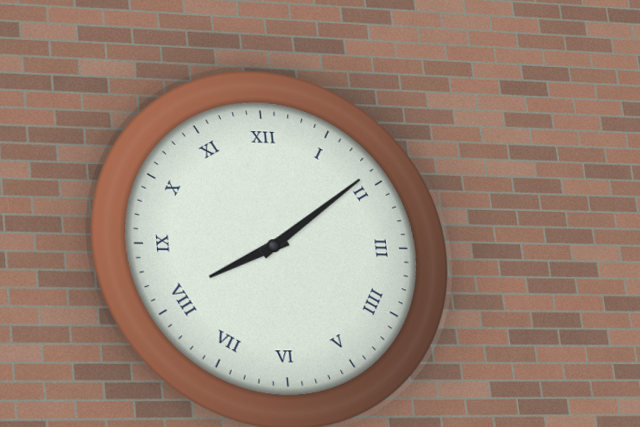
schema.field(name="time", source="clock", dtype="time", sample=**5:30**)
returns **8:09**
